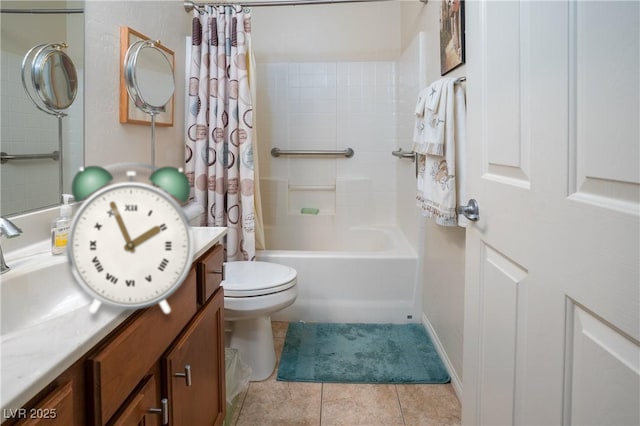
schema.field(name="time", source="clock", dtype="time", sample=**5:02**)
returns **1:56**
